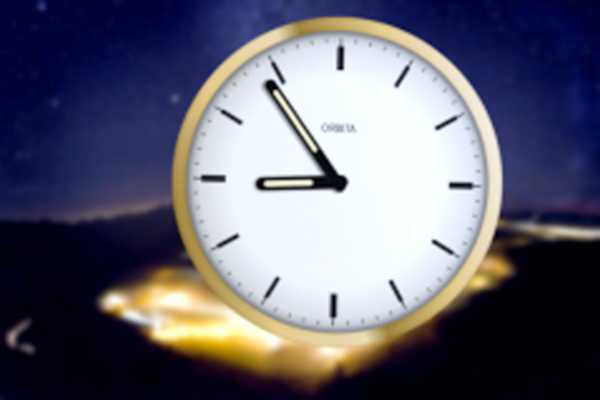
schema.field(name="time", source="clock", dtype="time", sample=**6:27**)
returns **8:54**
